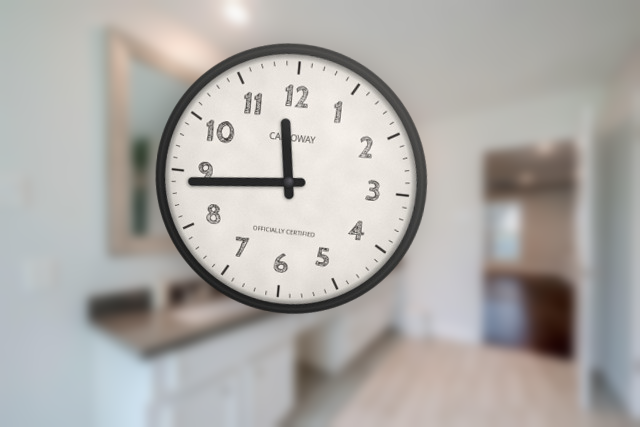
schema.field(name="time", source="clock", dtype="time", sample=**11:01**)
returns **11:44**
